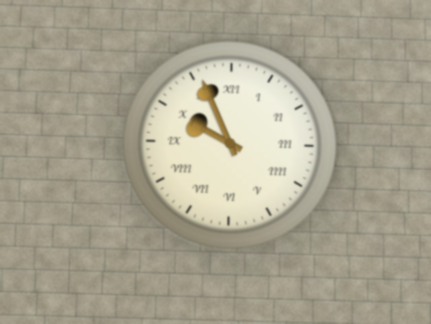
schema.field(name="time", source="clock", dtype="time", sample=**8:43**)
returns **9:56**
